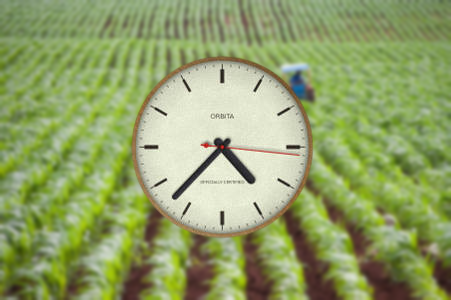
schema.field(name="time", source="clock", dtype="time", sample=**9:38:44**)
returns **4:37:16**
